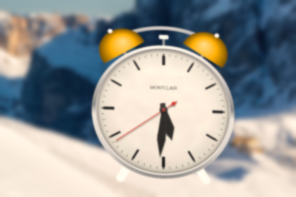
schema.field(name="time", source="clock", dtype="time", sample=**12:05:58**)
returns **5:30:39**
